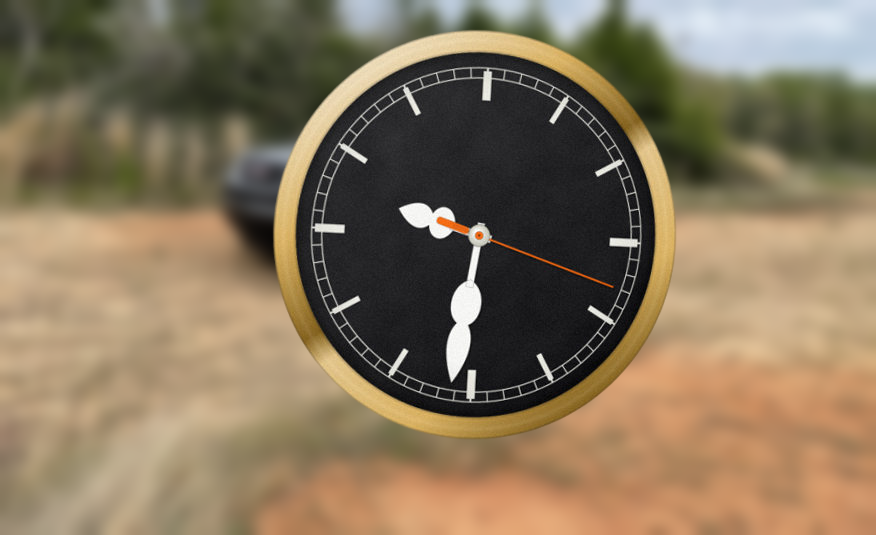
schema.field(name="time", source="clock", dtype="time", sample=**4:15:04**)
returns **9:31:18**
